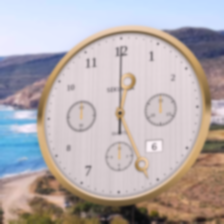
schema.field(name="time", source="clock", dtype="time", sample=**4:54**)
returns **12:26**
